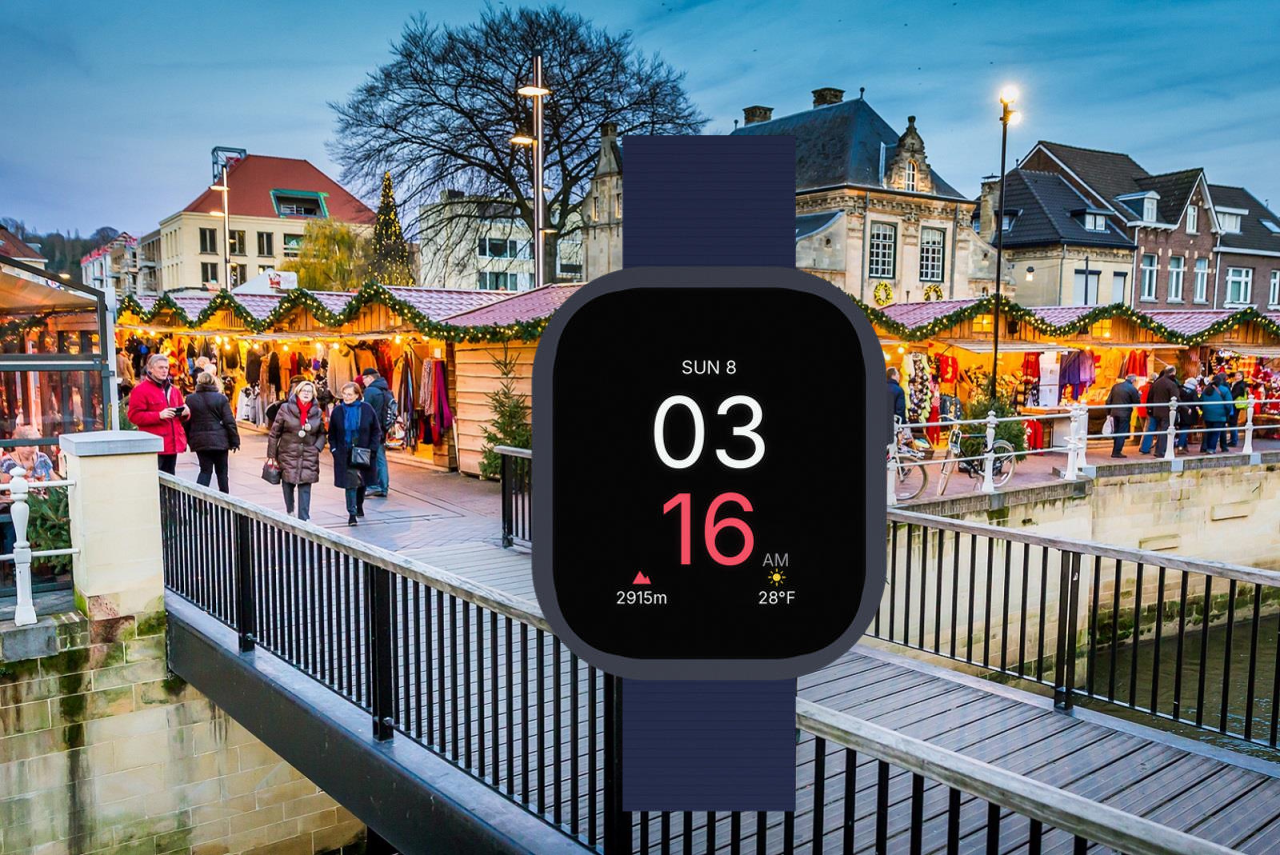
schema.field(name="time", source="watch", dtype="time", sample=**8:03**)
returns **3:16**
